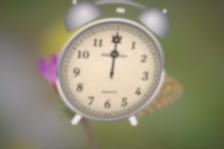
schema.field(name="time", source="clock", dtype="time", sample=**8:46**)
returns **12:00**
